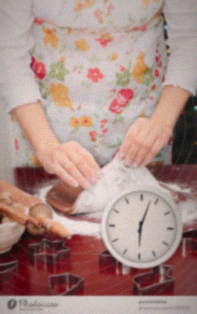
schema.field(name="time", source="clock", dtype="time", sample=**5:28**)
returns **6:03**
